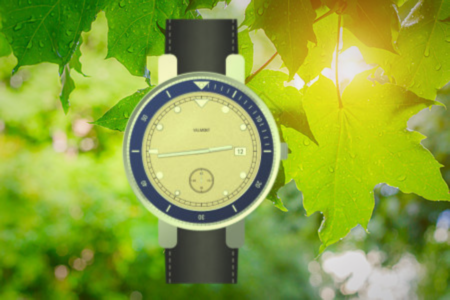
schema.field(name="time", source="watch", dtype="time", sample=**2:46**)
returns **2:44**
